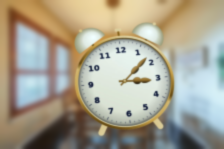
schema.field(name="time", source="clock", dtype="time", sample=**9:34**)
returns **3:08**
